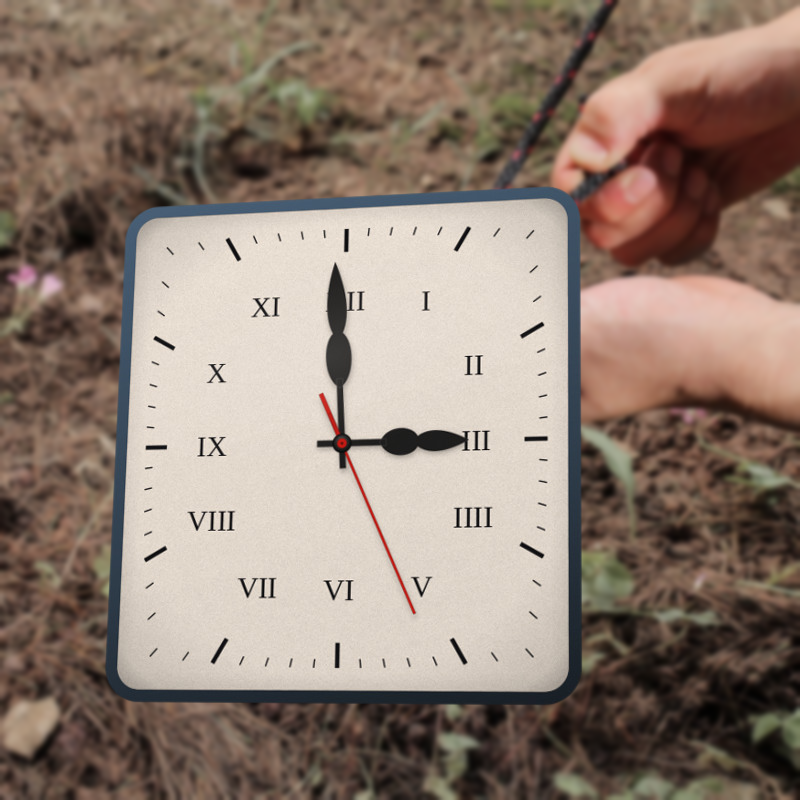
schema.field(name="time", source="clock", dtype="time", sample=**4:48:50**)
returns **2:59:26**
